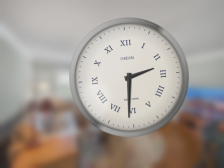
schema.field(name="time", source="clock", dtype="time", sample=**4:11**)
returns **2:31**
